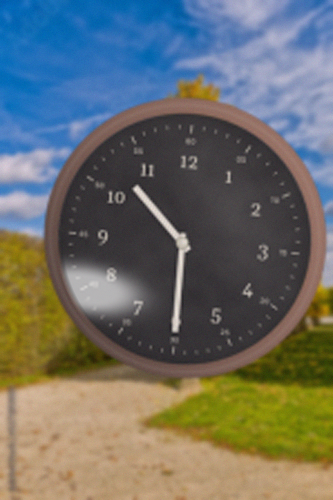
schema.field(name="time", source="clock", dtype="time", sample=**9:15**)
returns **10:30**
